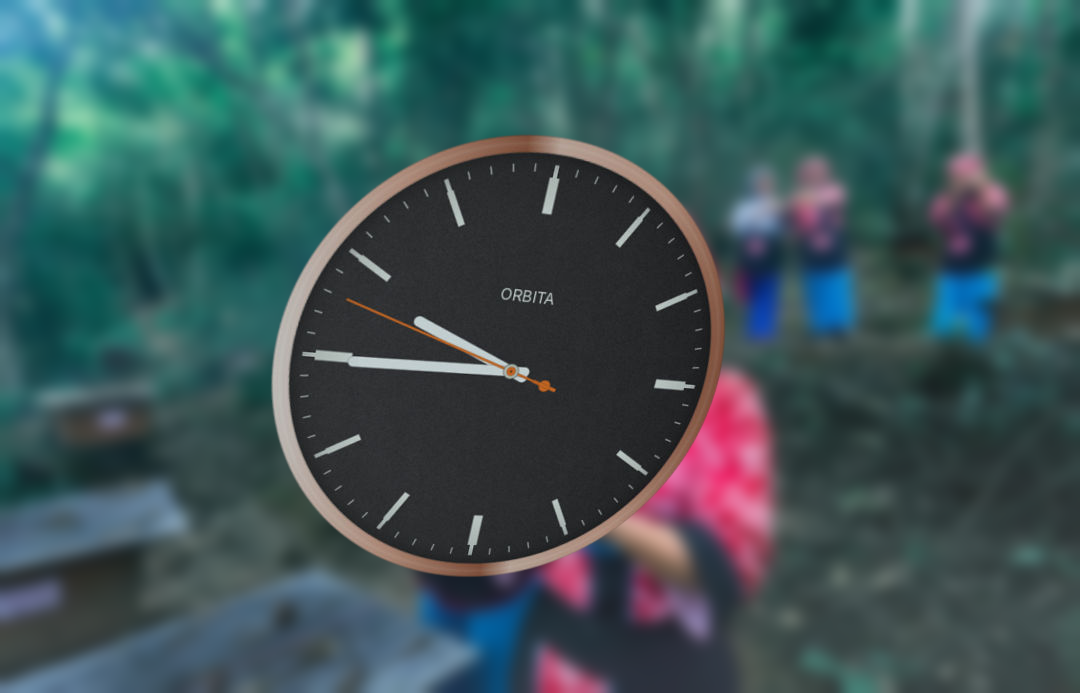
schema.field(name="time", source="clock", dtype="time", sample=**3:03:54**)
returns **9:44:48**
